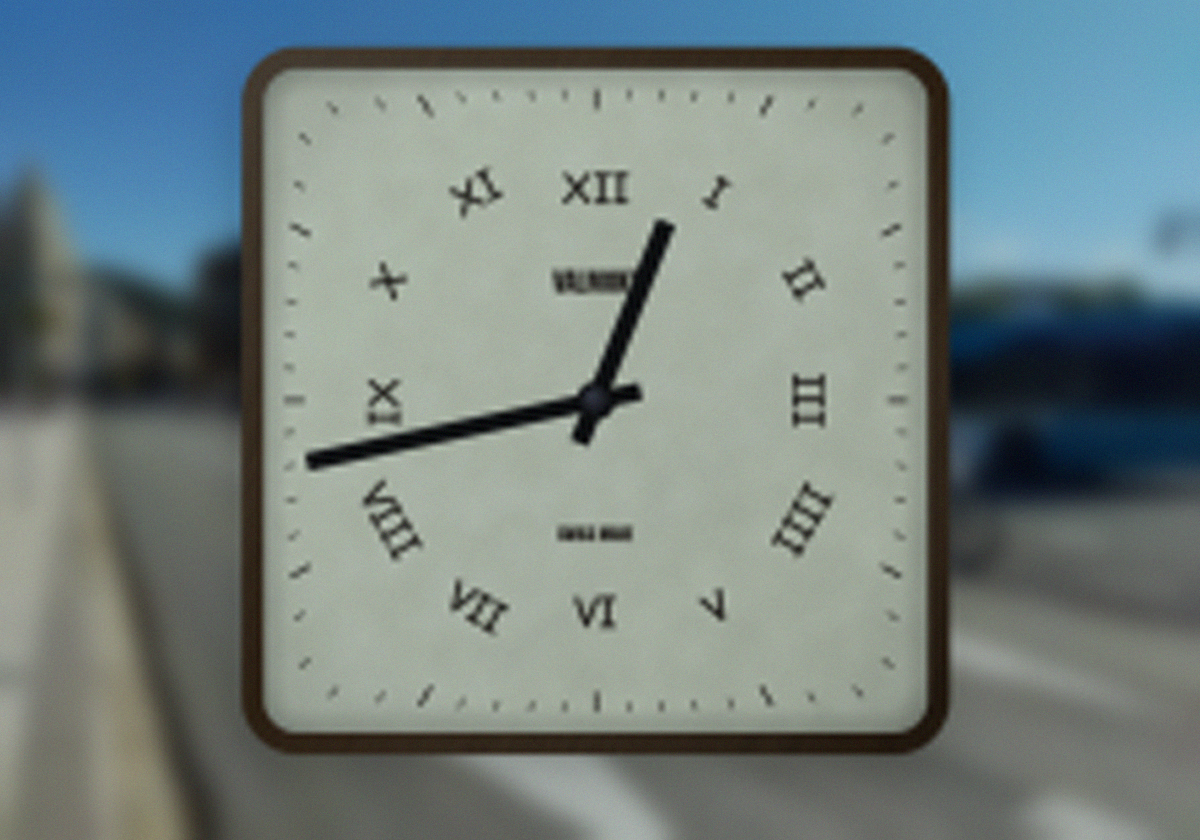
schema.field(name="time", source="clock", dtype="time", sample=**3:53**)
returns **12:43**
